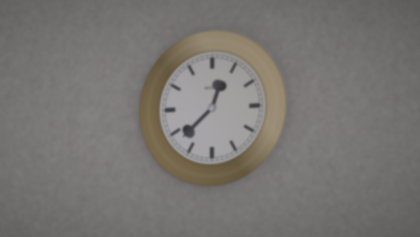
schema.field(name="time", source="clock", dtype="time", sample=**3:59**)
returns **12:38**
